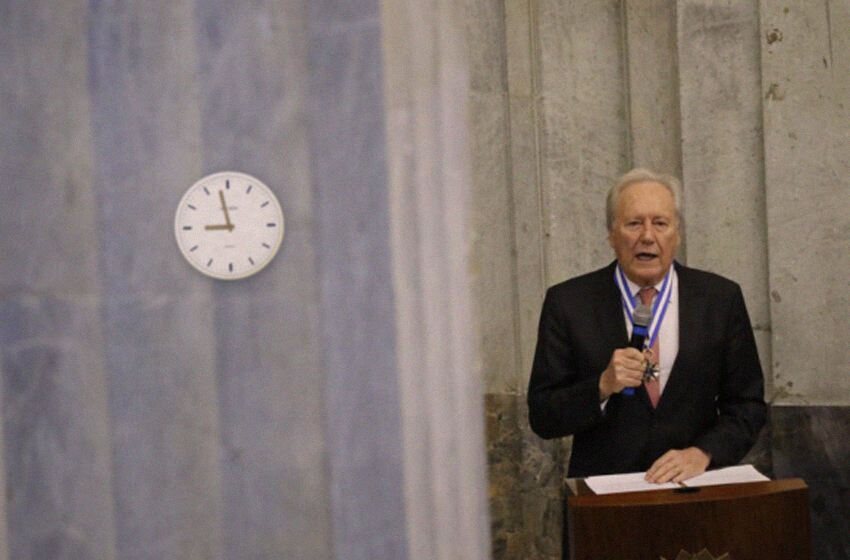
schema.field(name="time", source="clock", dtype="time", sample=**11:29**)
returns **8:58**
